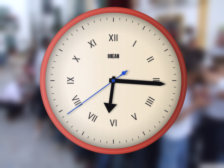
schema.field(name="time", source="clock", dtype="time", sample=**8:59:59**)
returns **6:15:39**
